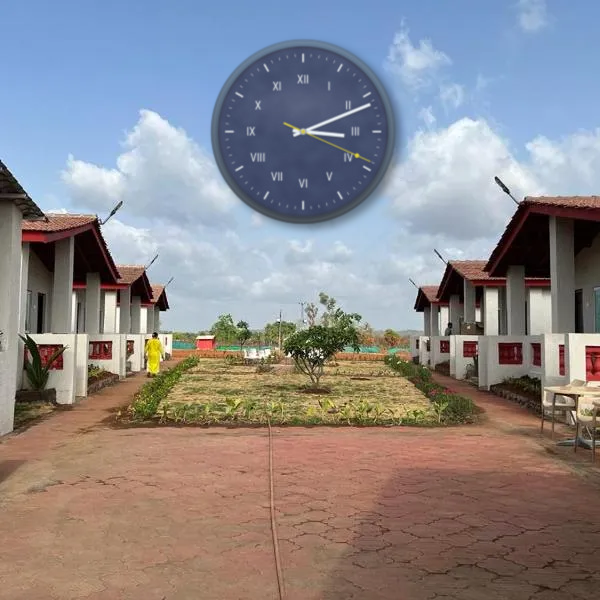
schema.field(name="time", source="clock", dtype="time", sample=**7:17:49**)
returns **3:11:19**
